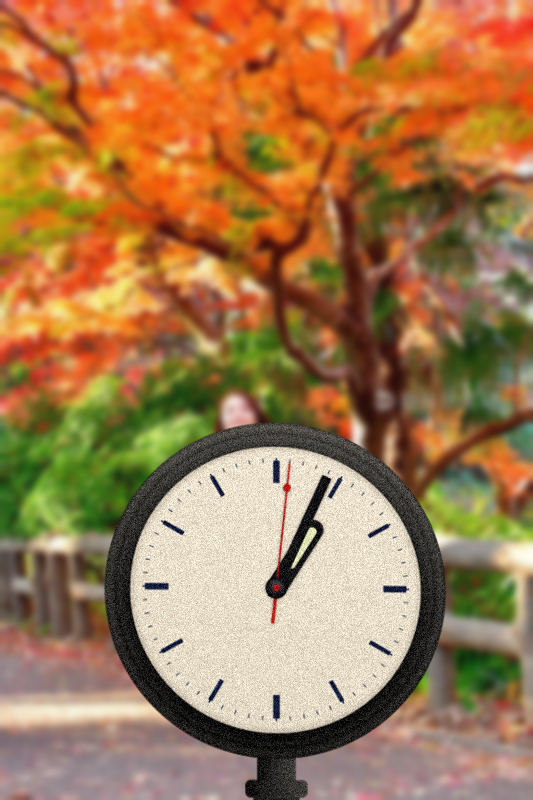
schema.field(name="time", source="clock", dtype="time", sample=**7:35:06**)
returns **1:04:01**
